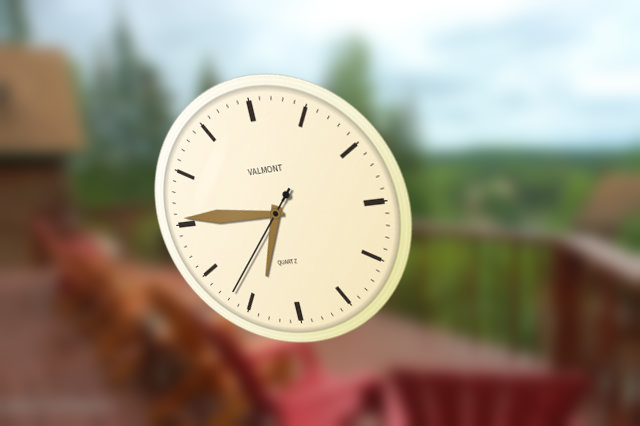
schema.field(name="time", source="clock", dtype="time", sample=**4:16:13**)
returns **6:45:37**
